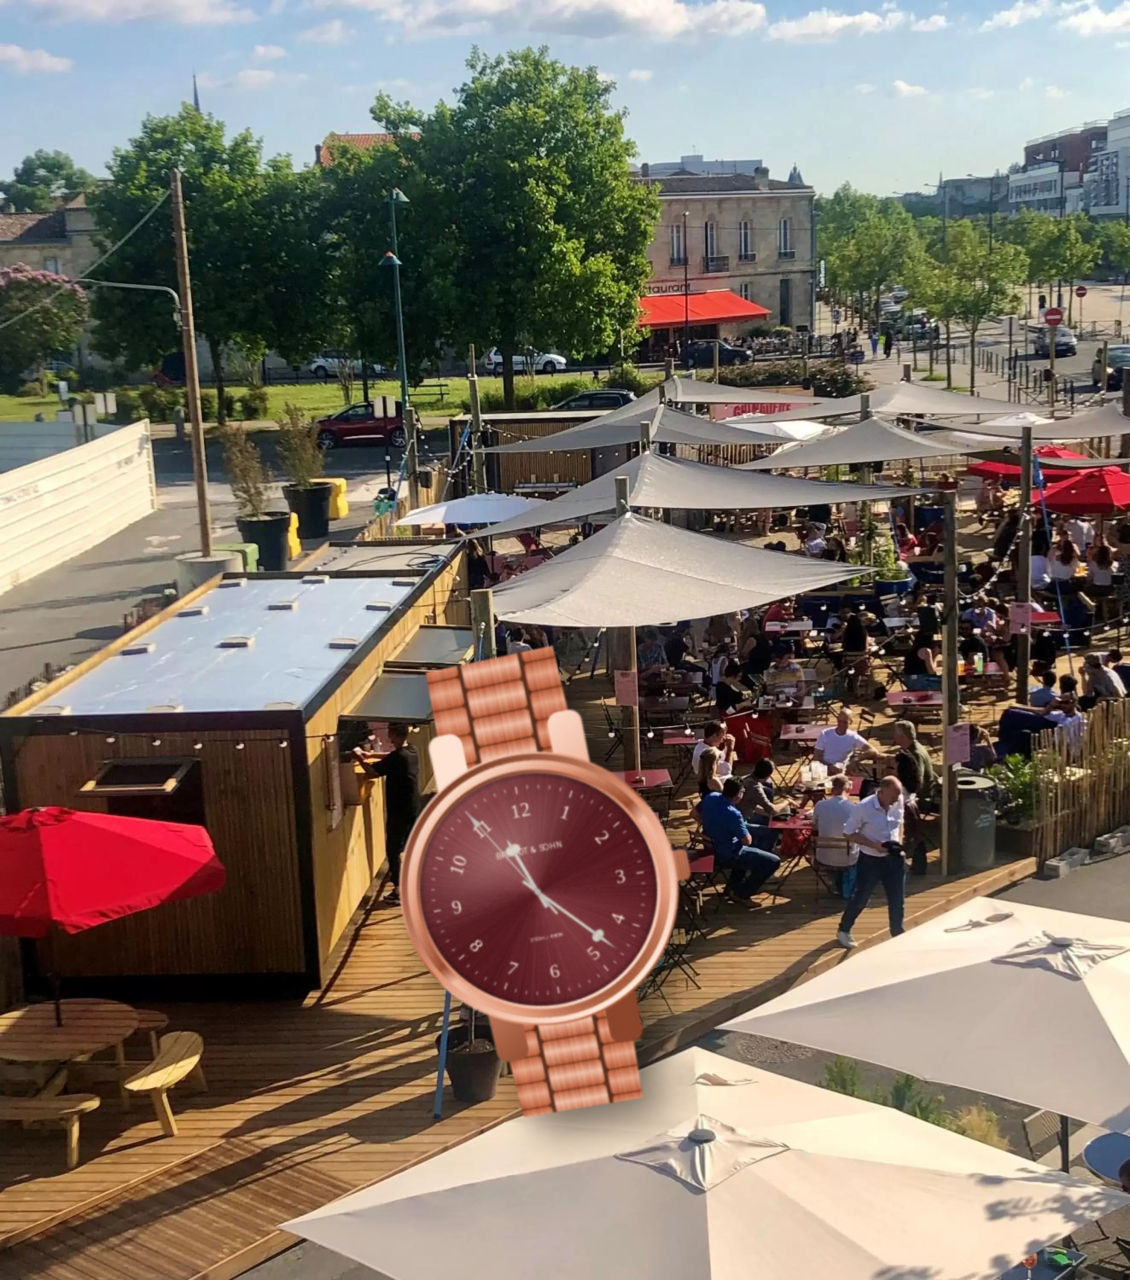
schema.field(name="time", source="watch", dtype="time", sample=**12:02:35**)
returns **11:22:55**
